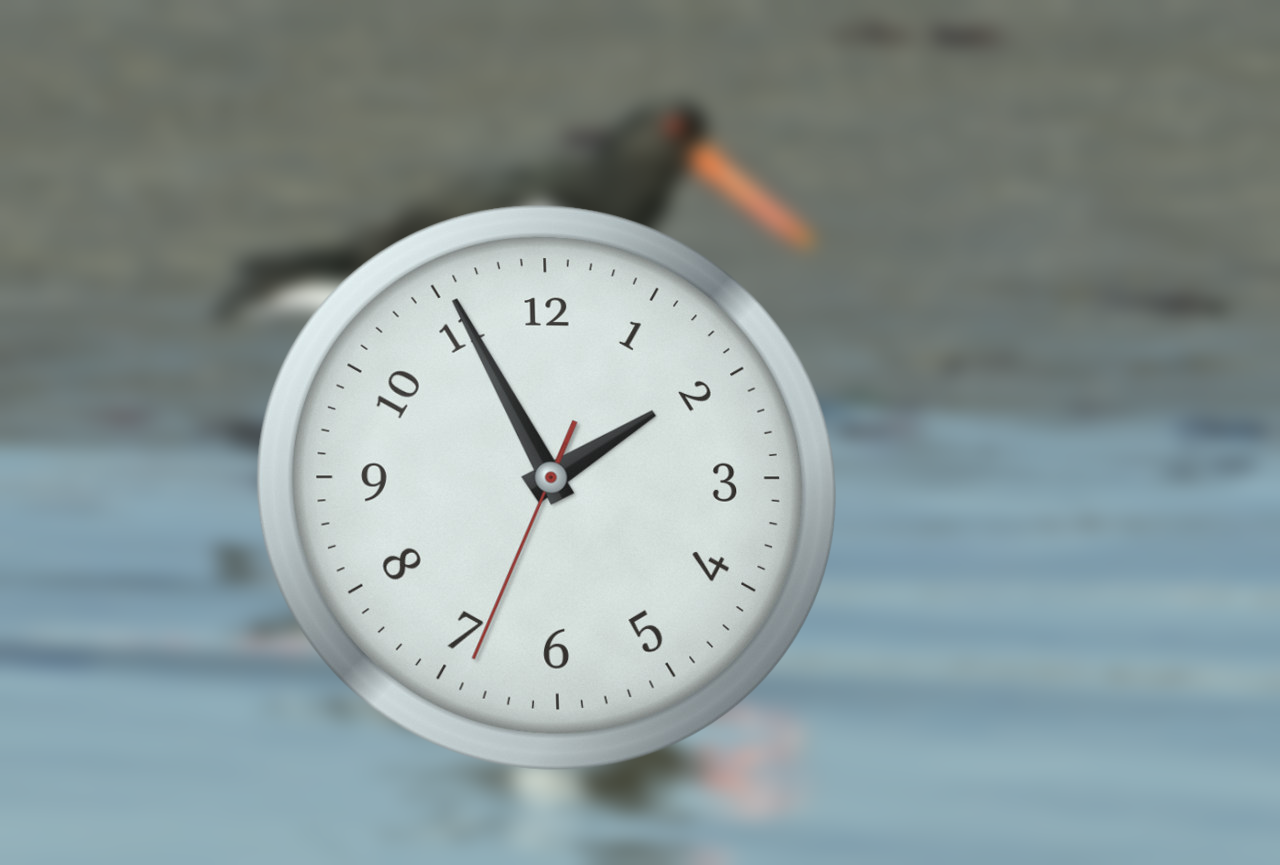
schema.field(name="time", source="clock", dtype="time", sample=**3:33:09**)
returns **1:55:34**
